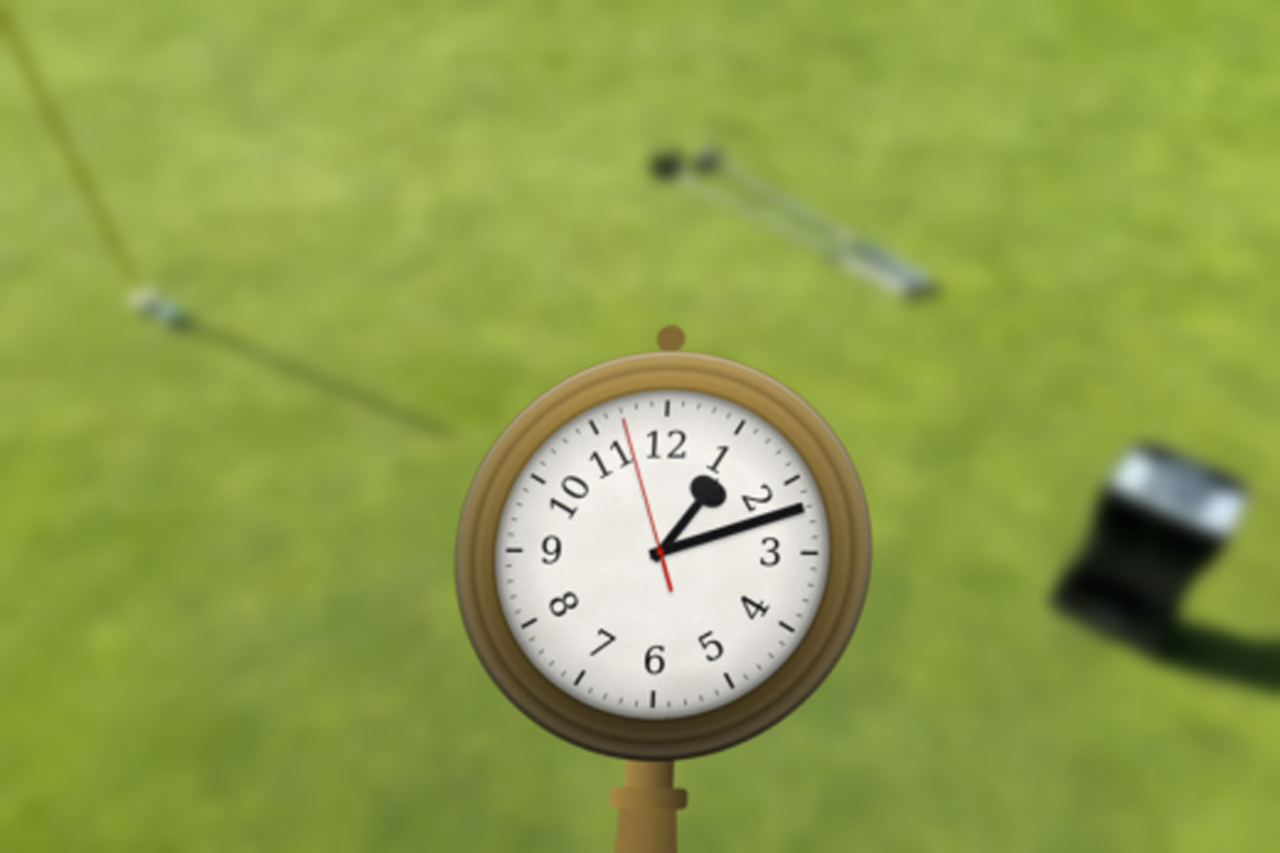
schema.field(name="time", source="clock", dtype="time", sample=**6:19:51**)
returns **1:11:57**
